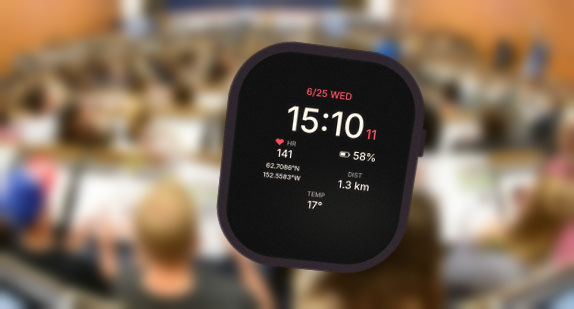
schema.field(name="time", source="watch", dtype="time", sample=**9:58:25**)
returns **15:10:11**
